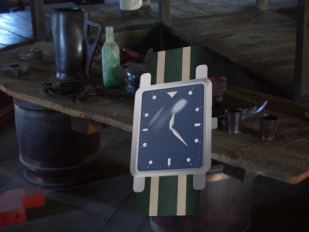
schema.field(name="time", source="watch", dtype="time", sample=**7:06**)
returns **12:23**
